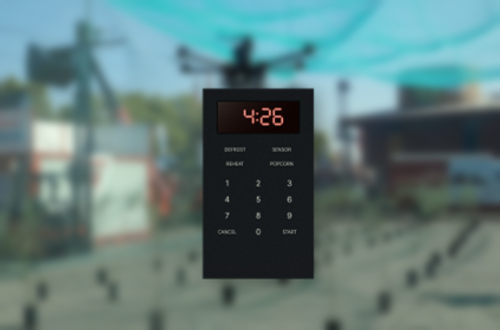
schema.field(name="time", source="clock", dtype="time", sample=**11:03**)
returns **4:26**
